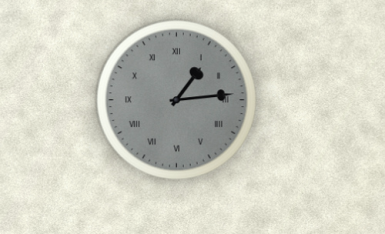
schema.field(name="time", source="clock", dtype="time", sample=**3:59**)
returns **1:14**
